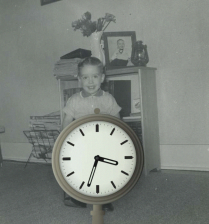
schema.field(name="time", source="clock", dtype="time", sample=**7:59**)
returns **3:33**
